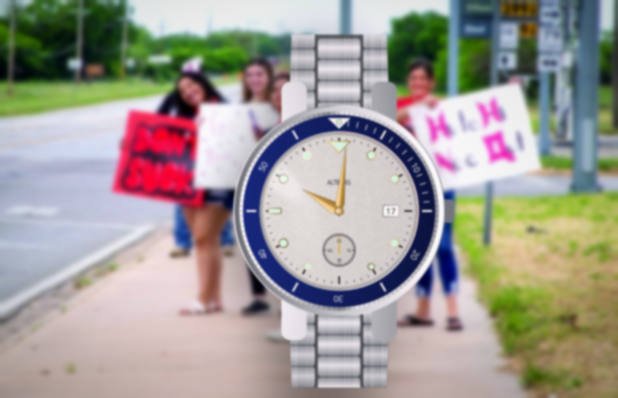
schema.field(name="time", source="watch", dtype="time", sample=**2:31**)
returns **10:01**
